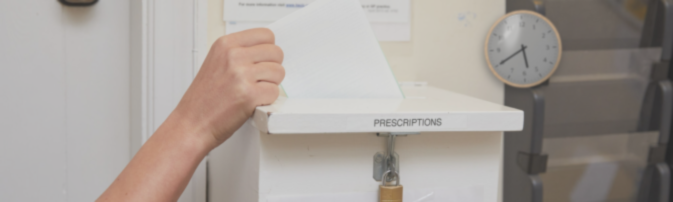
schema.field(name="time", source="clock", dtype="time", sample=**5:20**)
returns **5:40**
